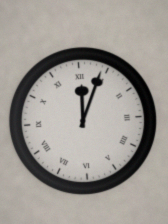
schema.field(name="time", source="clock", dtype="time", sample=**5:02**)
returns **12:04**
